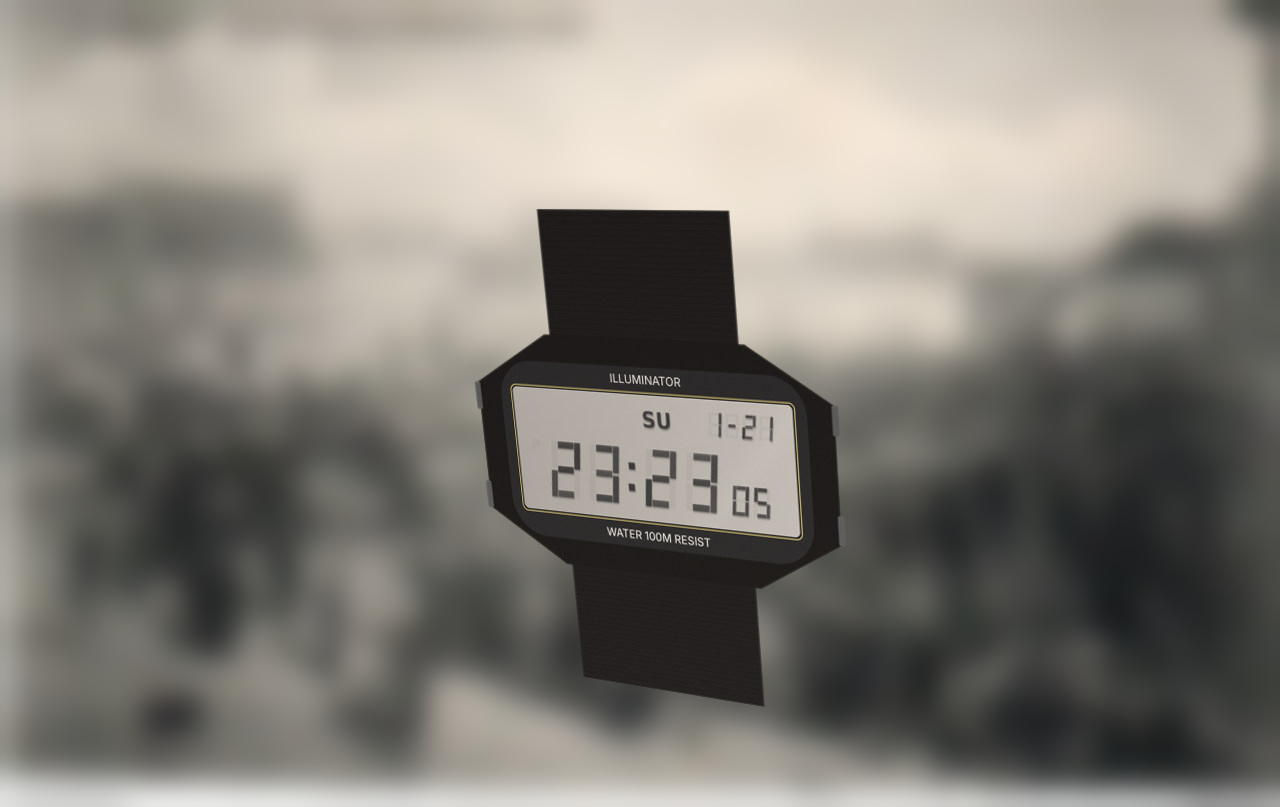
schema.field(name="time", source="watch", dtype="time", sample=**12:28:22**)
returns **23:23:05**
